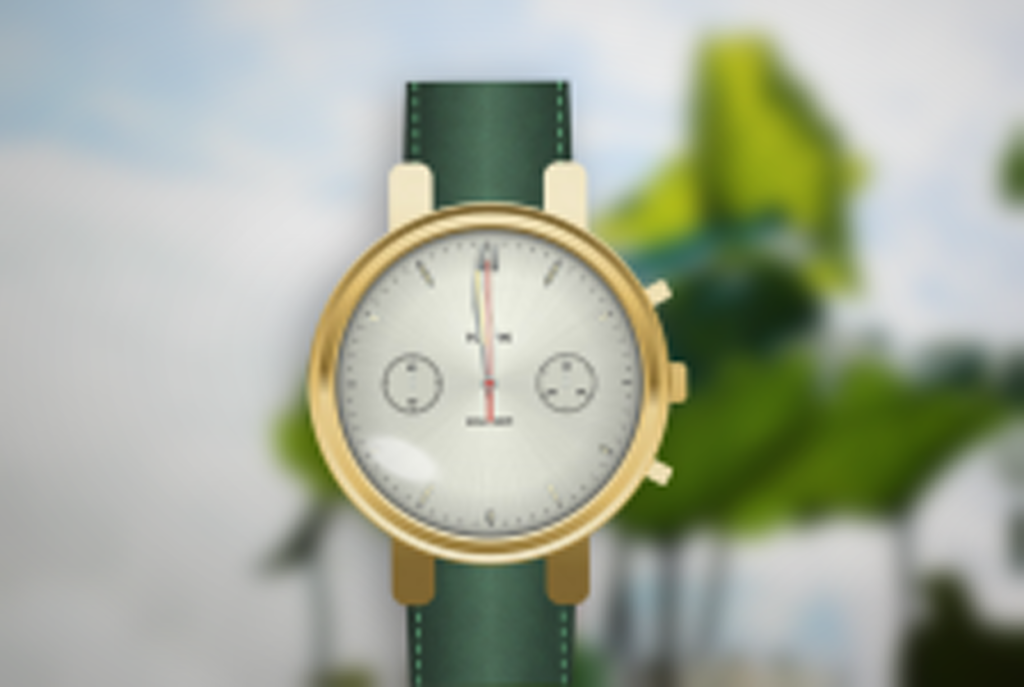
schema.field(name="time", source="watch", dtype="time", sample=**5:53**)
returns **11:59**
